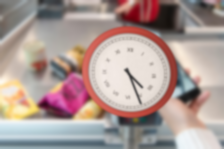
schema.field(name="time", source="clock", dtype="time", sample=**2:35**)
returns **4:26**
